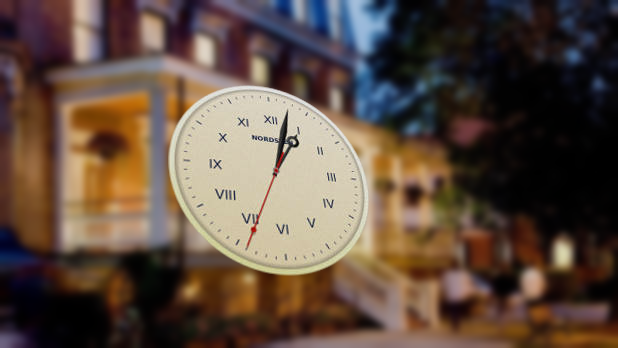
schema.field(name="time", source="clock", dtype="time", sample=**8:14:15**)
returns **1:02:34**
